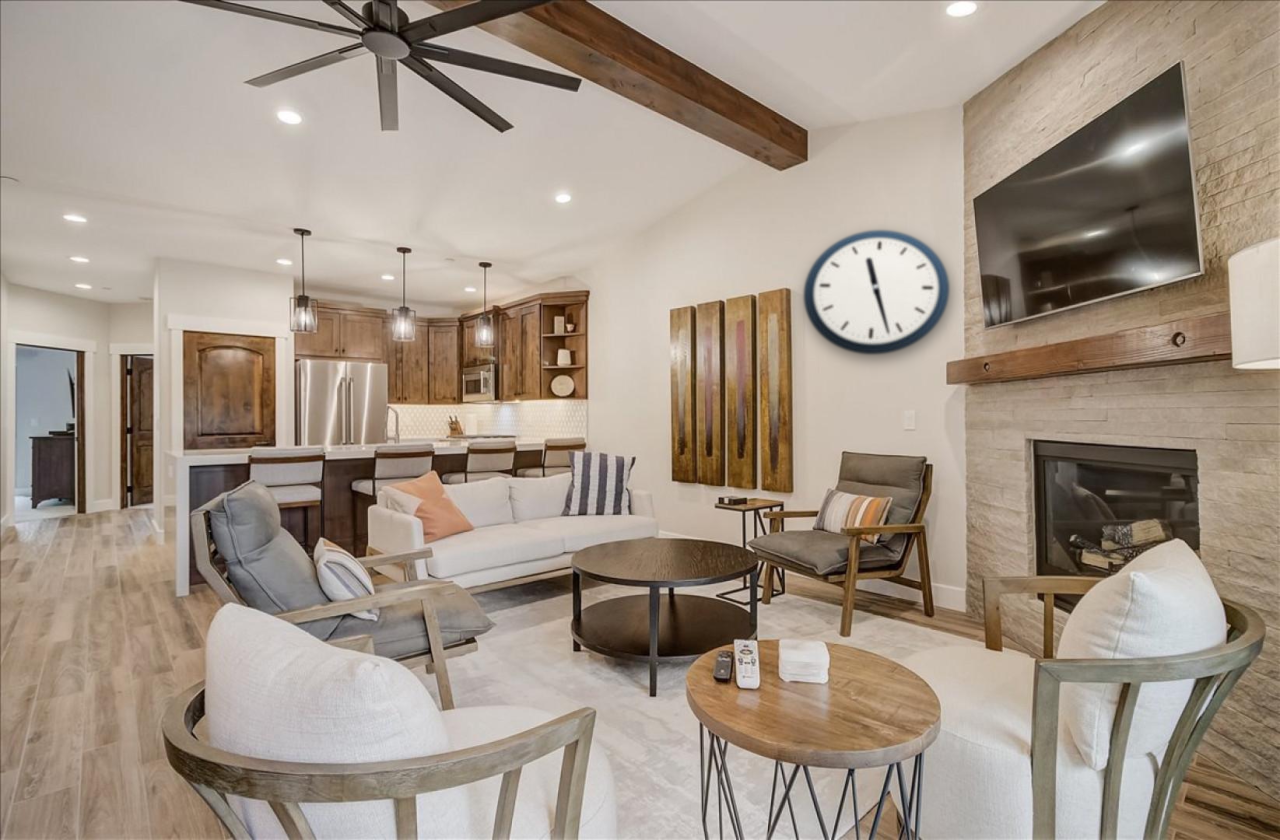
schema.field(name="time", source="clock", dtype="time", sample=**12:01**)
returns **11:27**
